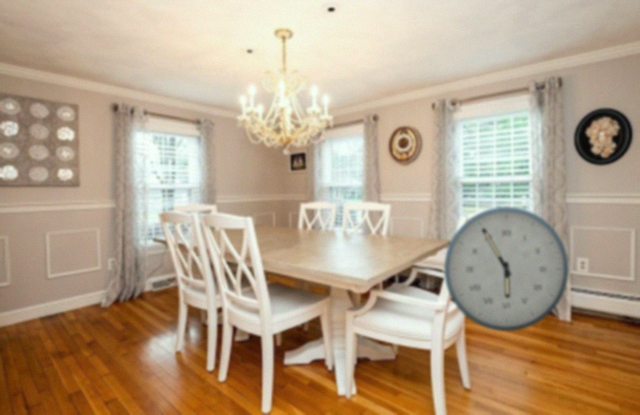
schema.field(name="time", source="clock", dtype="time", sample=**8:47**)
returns **5:55**
